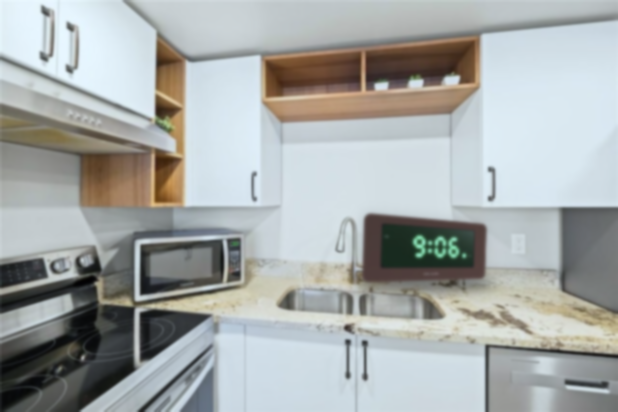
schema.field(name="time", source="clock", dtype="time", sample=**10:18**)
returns **9:06**
